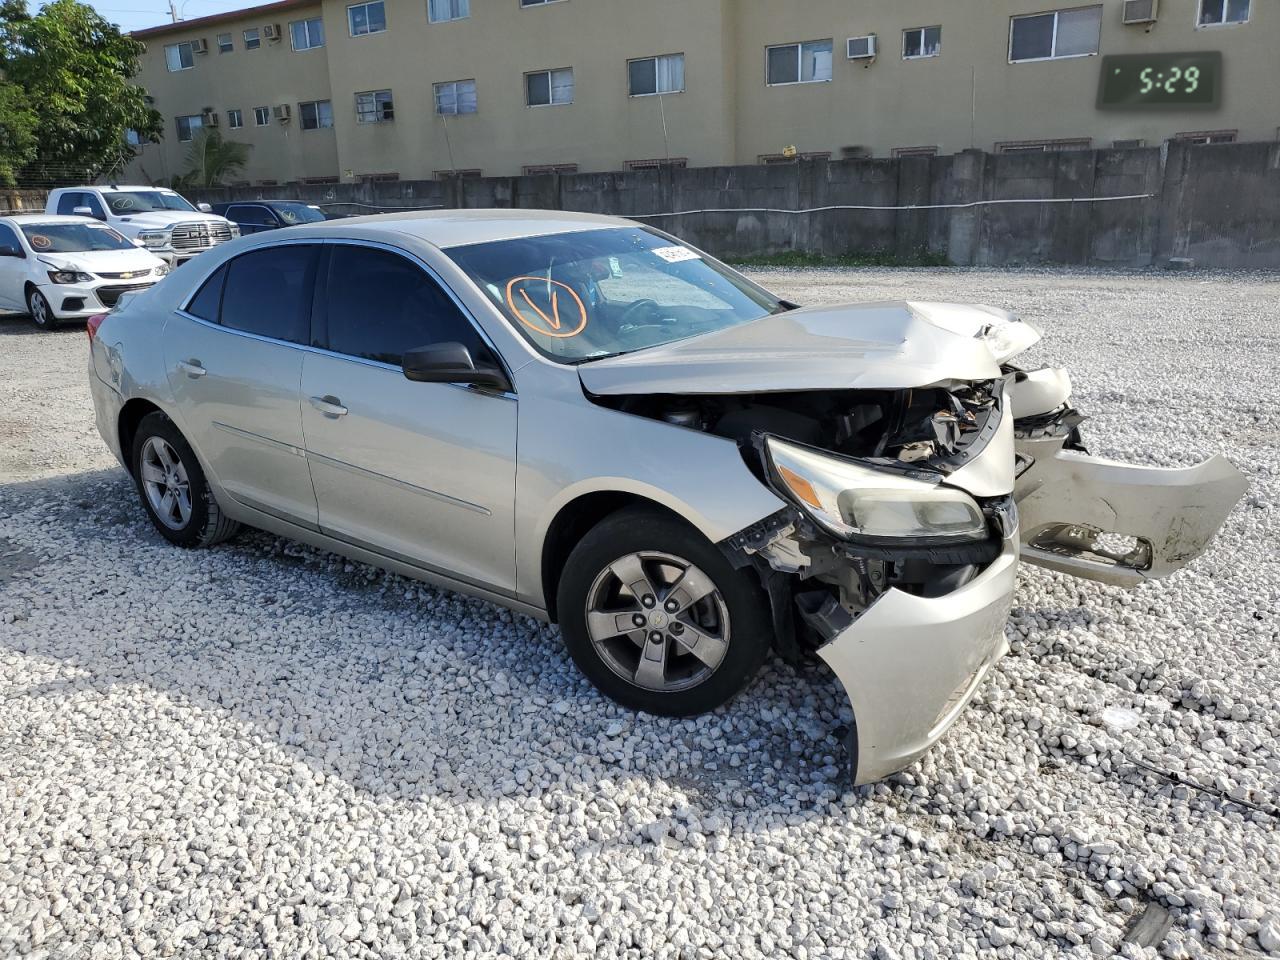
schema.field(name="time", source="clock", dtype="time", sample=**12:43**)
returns **5:29**
